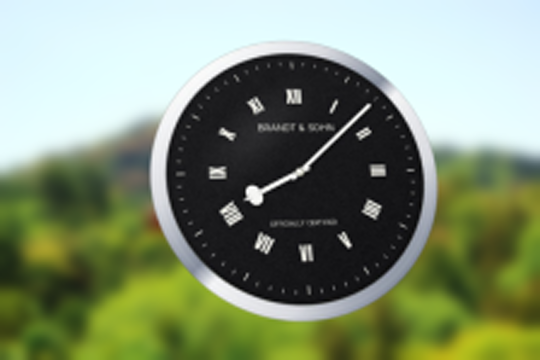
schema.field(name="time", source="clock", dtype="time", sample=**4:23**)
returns **8:08**
